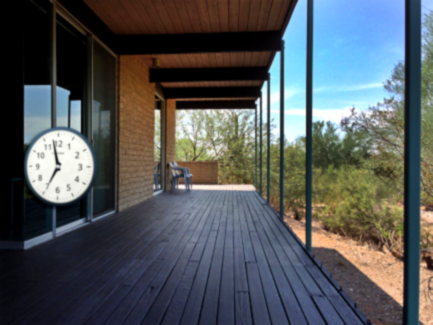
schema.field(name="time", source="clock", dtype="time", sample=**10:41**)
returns **6:58**
